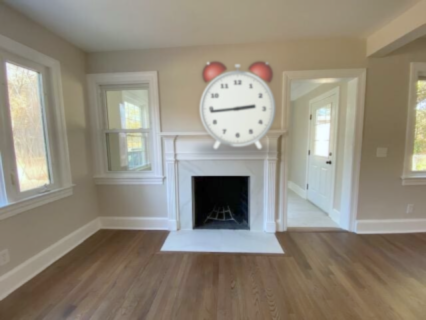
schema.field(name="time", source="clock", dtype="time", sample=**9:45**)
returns **2:44**
